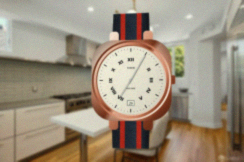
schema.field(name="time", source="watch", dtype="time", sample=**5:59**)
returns **7:05**
